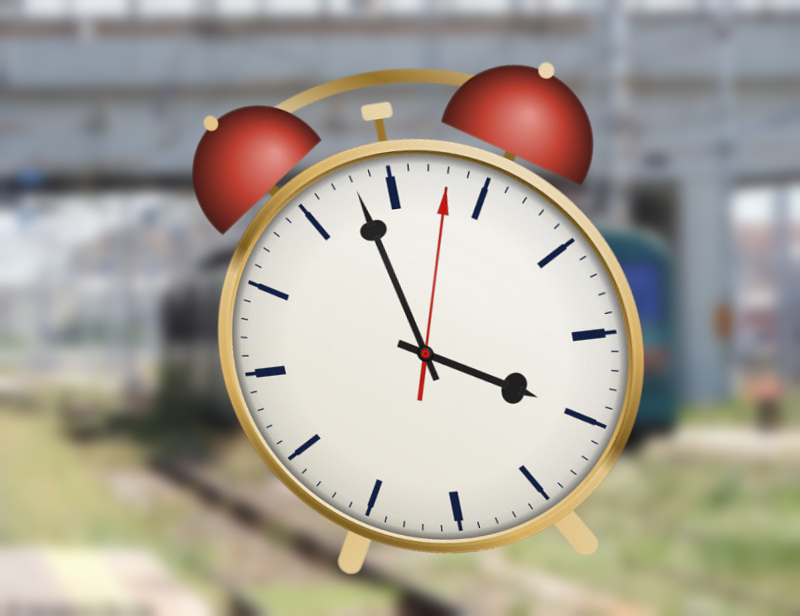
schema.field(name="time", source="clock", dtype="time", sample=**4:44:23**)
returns **3:58:03**
